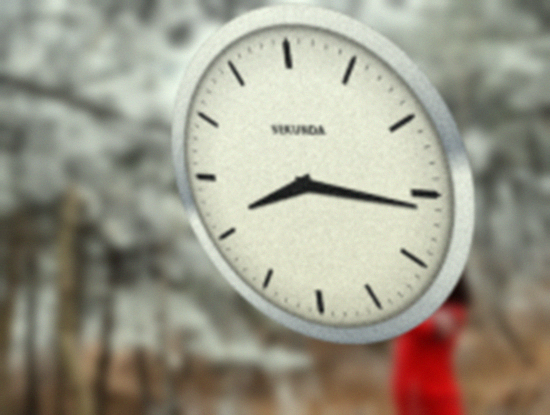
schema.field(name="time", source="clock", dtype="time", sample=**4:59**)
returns **8:16**
